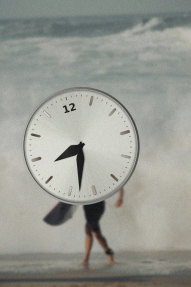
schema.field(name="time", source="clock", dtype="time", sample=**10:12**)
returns **8:33**
